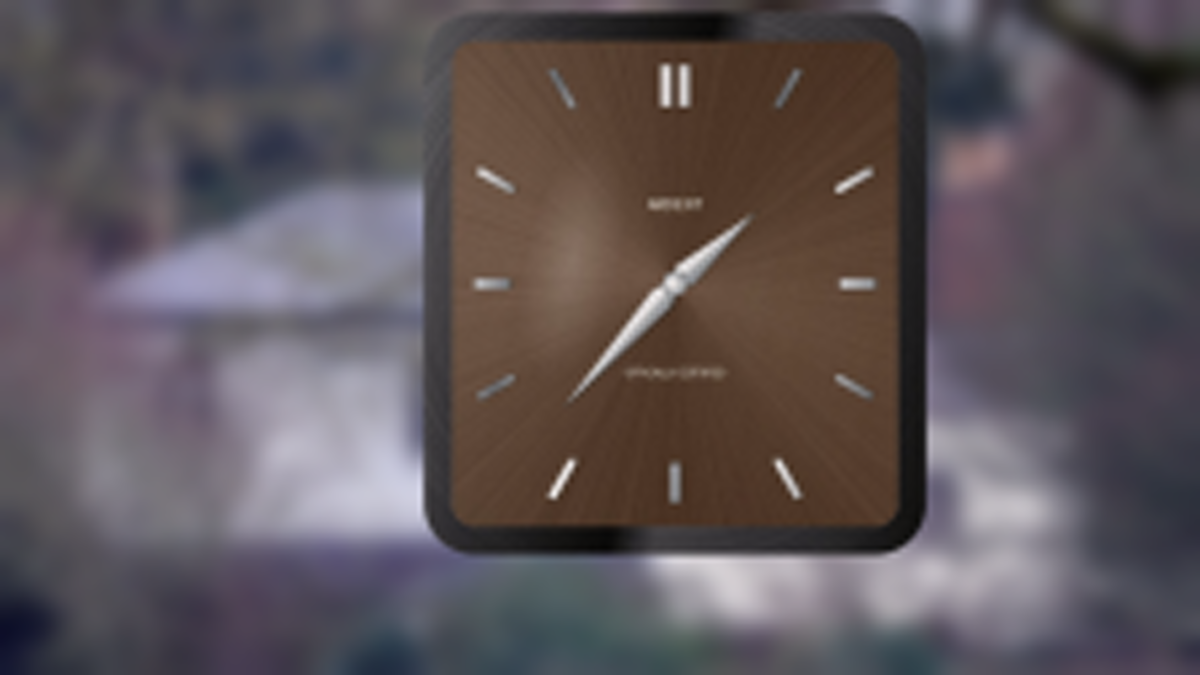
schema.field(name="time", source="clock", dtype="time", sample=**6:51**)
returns **1:37**
